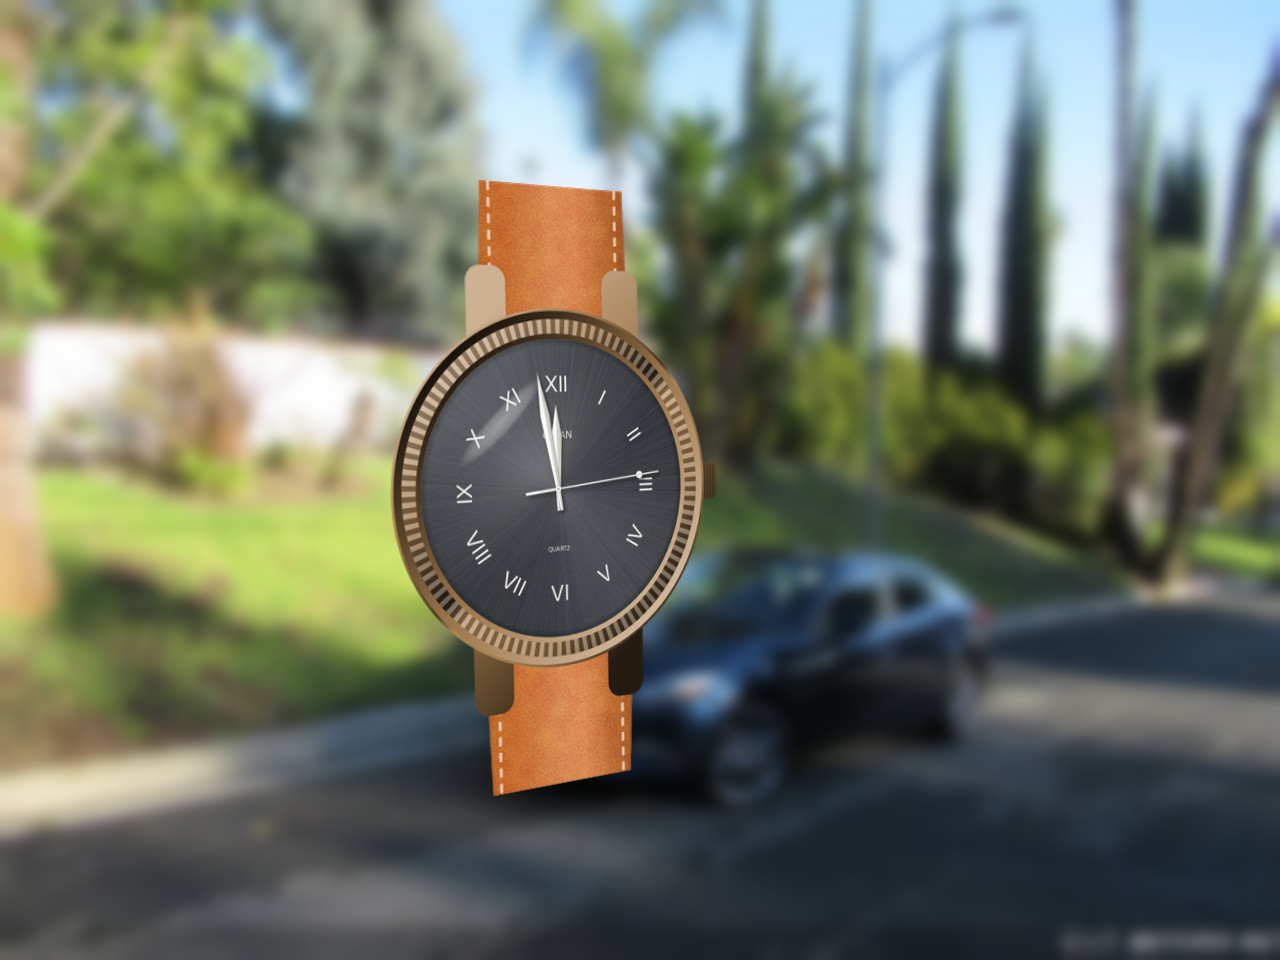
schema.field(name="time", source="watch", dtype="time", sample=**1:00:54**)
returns **11:58:14**
